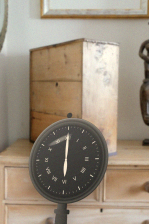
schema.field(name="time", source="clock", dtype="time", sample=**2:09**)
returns **6:00**
